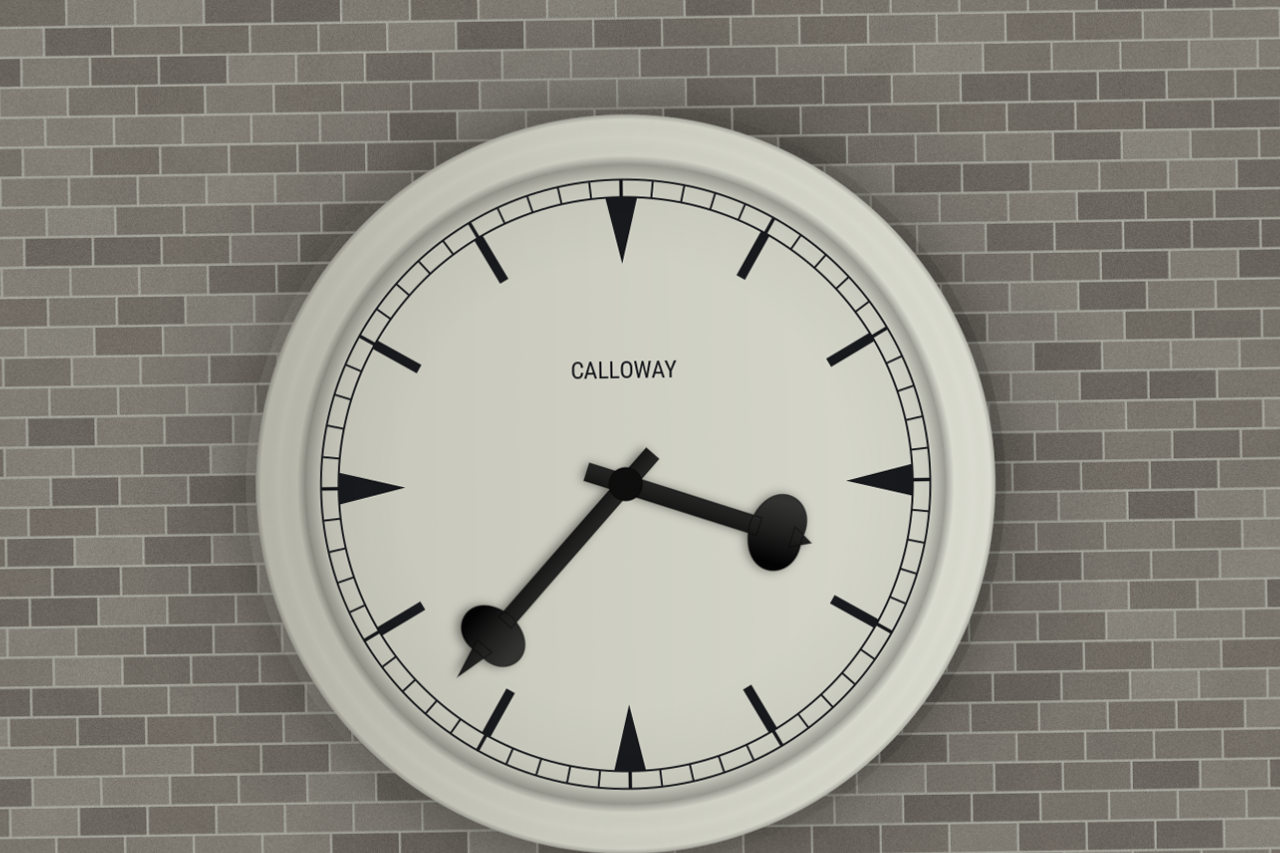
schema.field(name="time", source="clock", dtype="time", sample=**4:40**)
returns **3:37**
